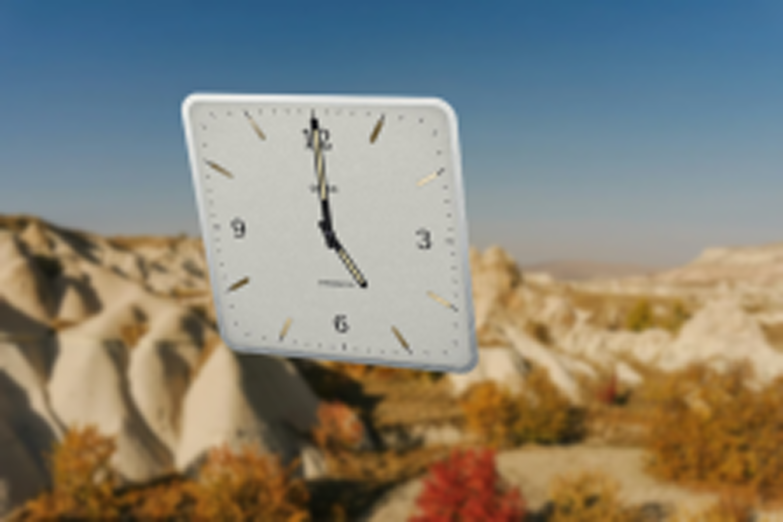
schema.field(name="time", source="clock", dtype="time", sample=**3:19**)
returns **5:00**
